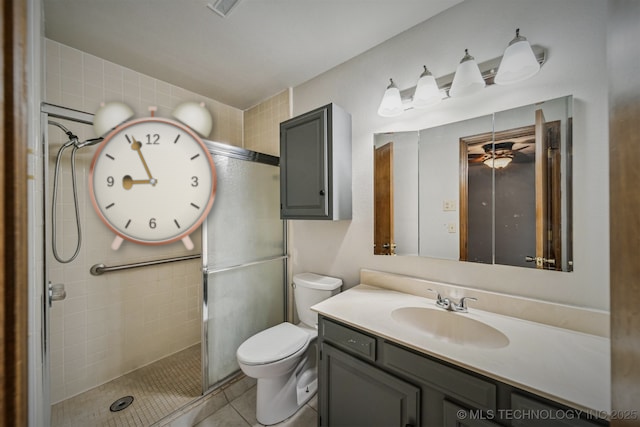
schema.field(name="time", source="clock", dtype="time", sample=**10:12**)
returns **8:56**
